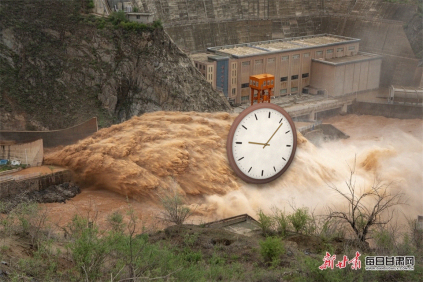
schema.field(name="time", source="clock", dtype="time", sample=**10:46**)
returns **9:06**
